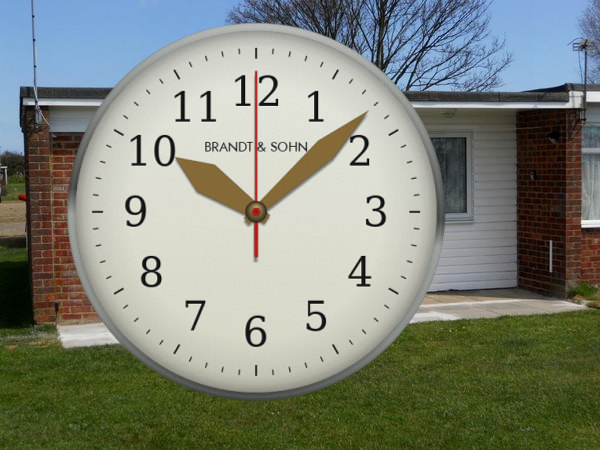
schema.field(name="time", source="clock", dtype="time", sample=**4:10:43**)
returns **10:08:00**
